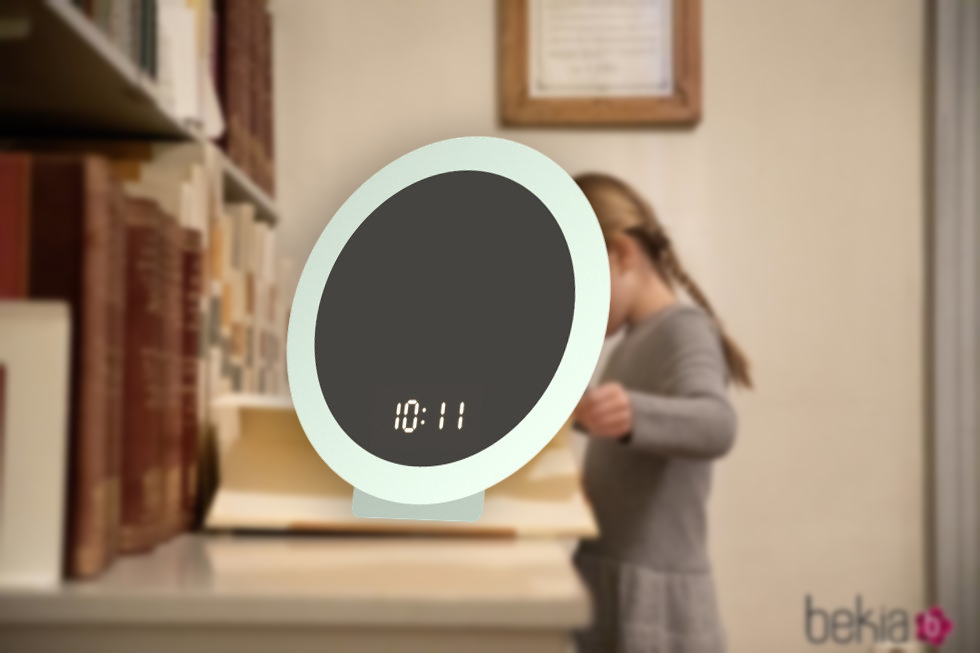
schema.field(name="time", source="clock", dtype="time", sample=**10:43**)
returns **10:11**
